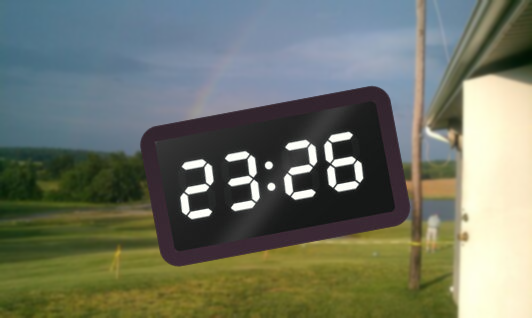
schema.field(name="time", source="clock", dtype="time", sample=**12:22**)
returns **23:26**
